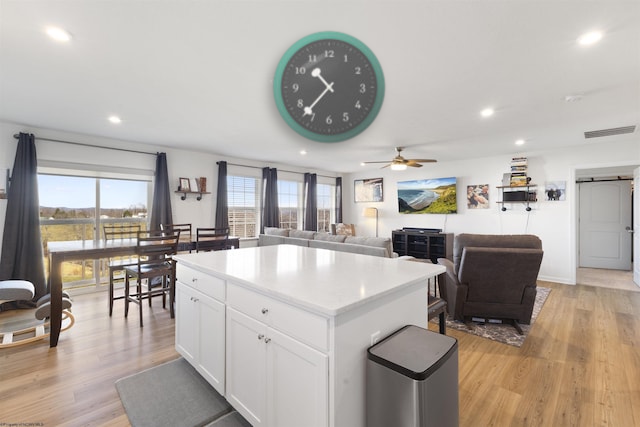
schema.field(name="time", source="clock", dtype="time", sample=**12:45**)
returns **10:37**
